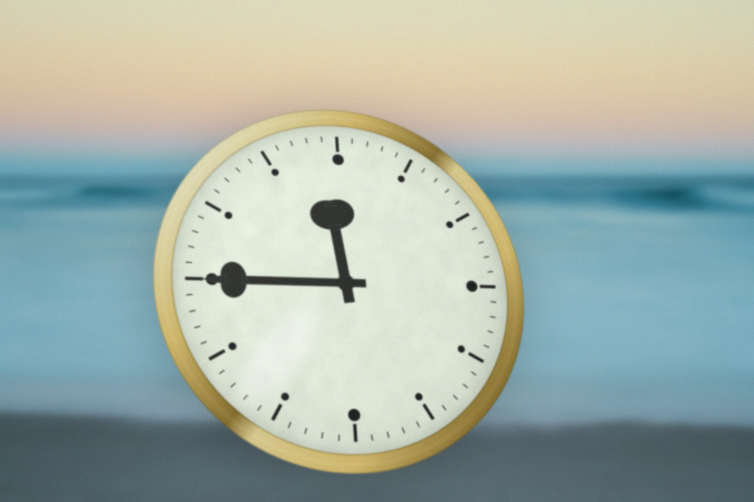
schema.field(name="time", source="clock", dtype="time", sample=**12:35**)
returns **11:45**
